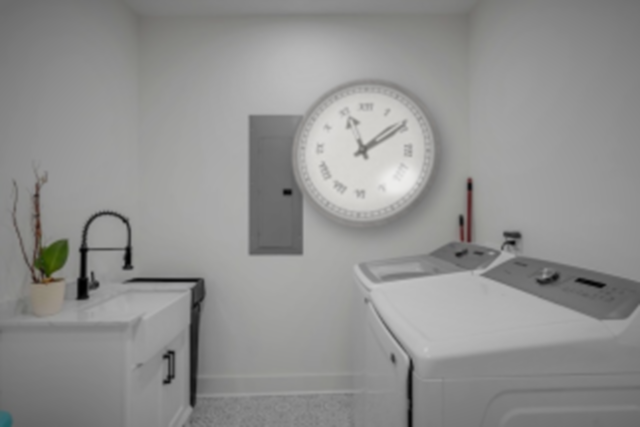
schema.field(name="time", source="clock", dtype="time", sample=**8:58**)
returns **11:09**
